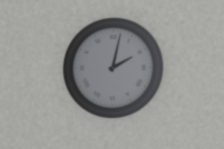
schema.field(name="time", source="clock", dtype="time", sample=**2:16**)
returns **2:02**
